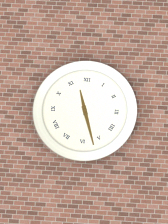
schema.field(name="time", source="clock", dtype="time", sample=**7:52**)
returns **11:27**
